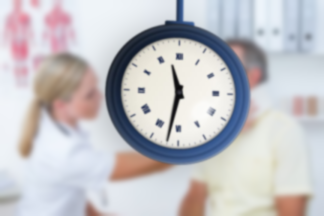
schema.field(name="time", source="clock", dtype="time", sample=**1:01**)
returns **11:32**
